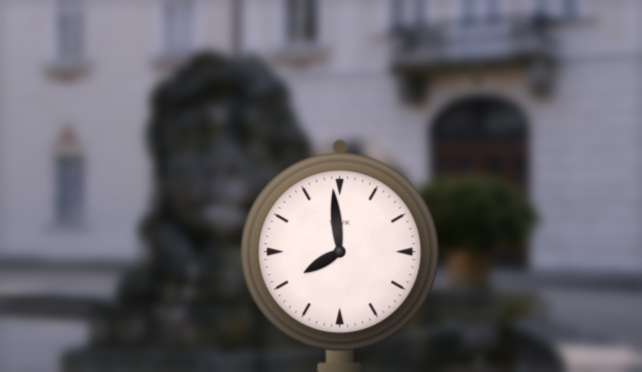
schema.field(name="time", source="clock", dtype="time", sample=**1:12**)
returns **7:59**
